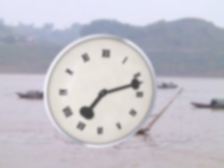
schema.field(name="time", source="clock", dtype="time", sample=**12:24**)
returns **7:12**
